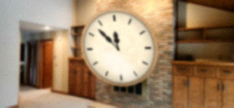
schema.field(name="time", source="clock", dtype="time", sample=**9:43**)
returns **11:53**
